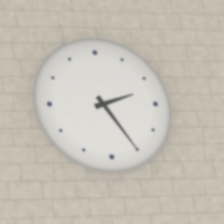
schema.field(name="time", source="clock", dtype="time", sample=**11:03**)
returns **2:25**
